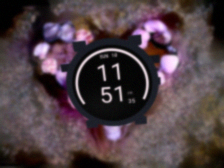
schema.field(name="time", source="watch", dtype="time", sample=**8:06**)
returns **11:51**
